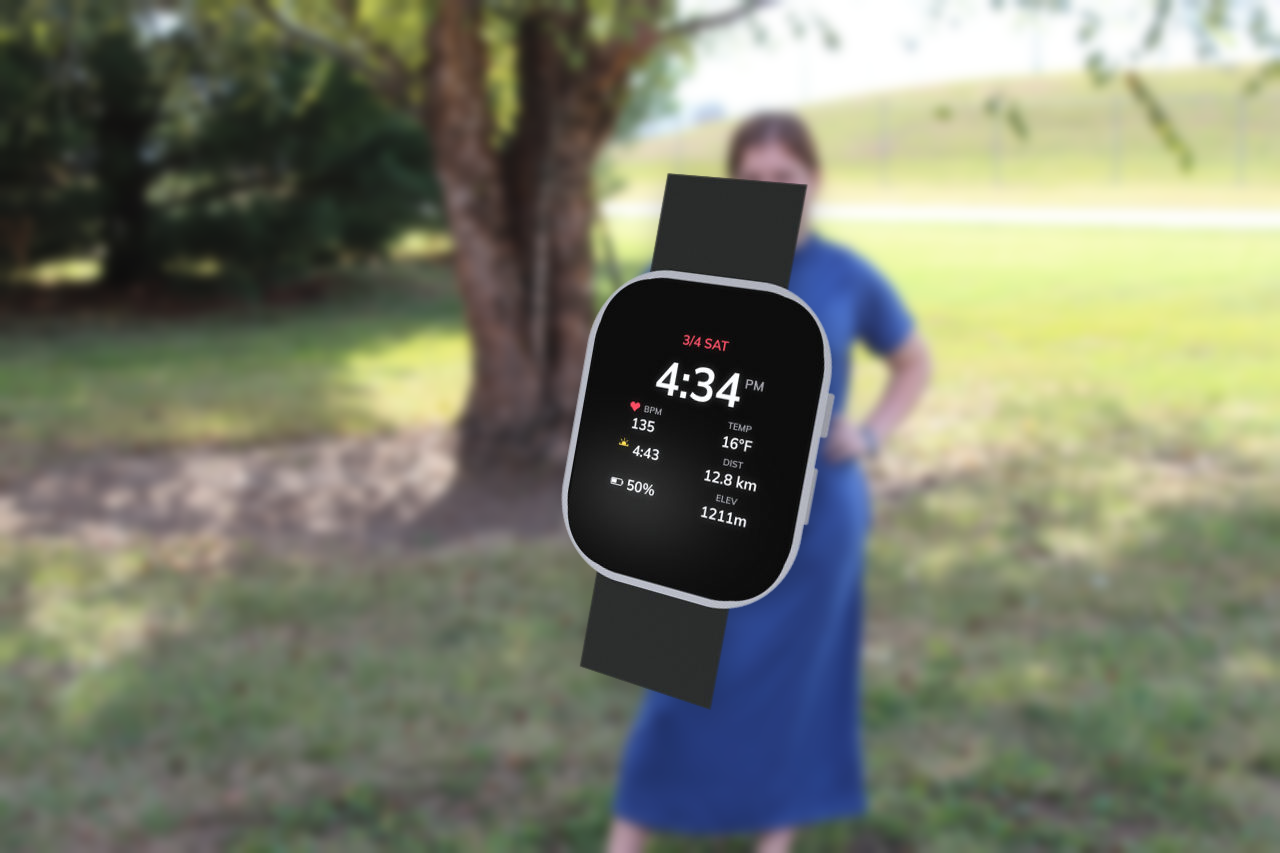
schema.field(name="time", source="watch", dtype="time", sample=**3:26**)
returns **4:34**
